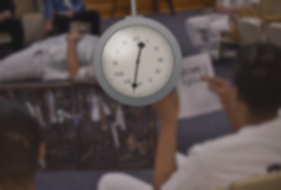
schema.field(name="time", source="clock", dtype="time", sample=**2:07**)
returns **12:32**
